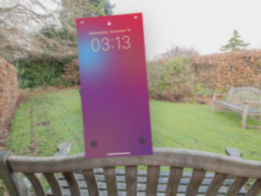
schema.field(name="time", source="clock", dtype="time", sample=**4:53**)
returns **3:13**
